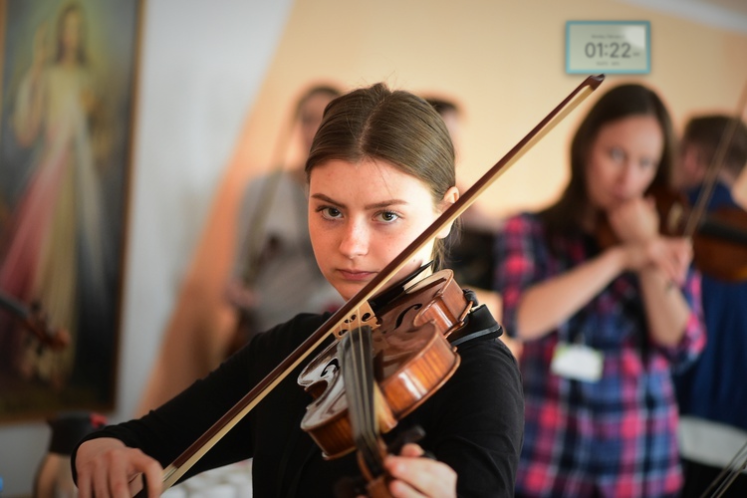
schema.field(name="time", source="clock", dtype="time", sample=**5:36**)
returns **1:22**
